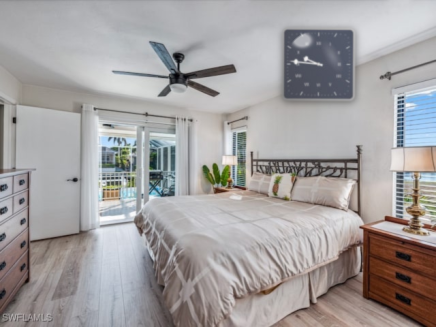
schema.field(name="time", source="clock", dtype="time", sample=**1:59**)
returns **9:46**
